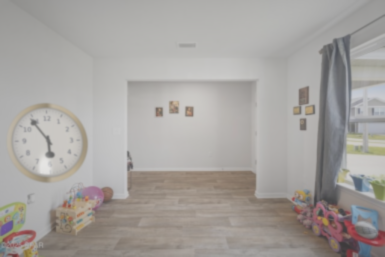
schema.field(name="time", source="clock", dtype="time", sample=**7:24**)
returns **5:54**
